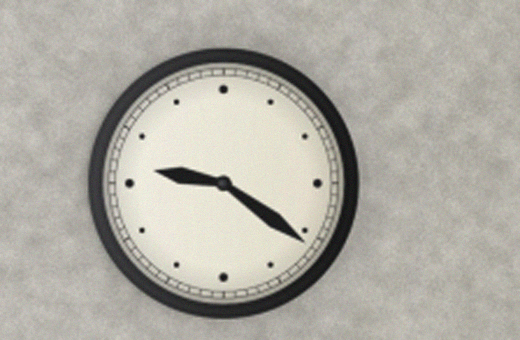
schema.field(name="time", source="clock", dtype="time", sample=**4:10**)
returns **9:21**
